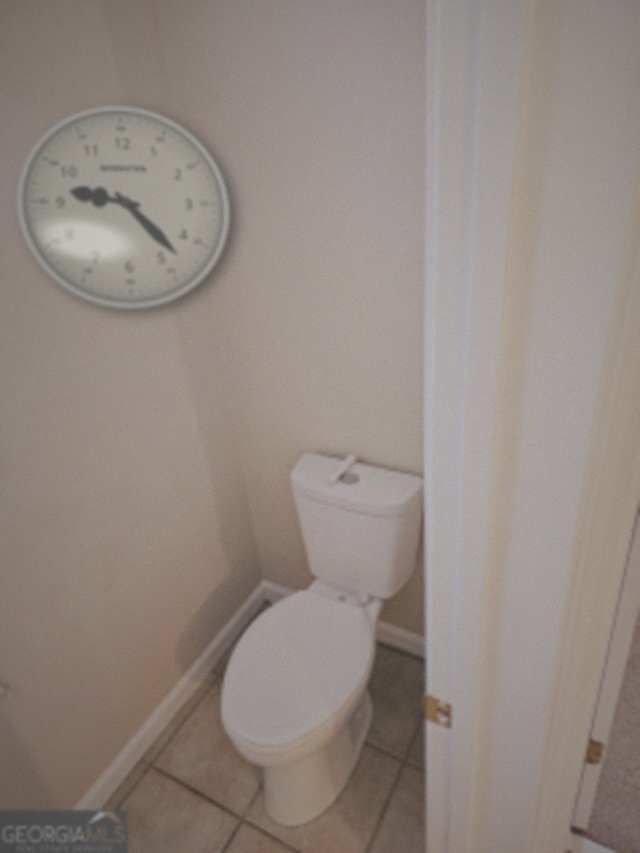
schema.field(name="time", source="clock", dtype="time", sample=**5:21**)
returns **9:23**
